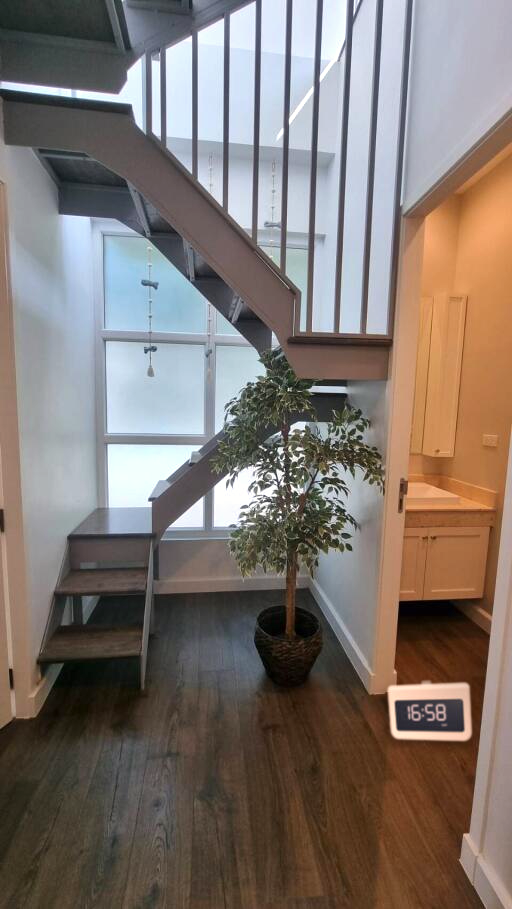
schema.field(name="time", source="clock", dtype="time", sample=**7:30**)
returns **16:58**
